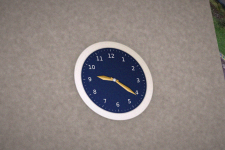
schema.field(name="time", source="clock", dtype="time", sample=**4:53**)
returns **9:21**
